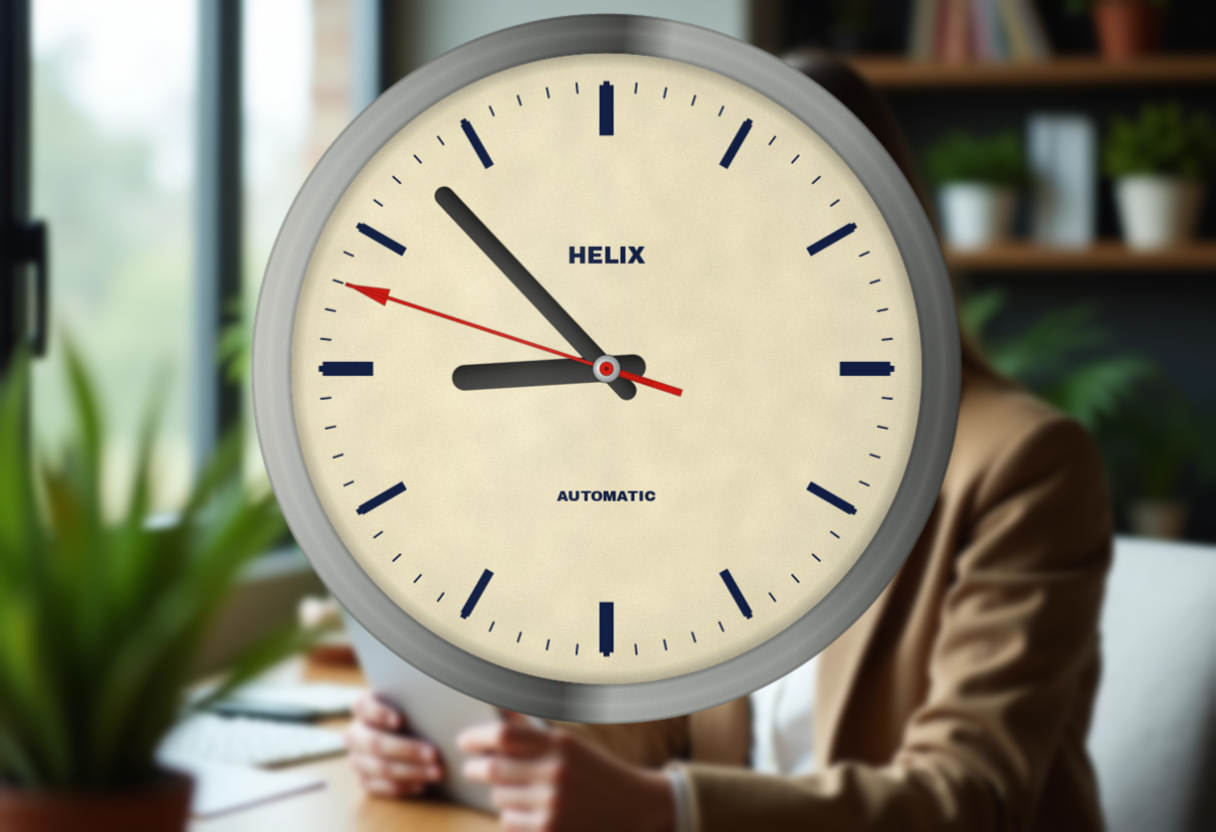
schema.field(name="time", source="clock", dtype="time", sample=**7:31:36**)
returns **8:52:48**
